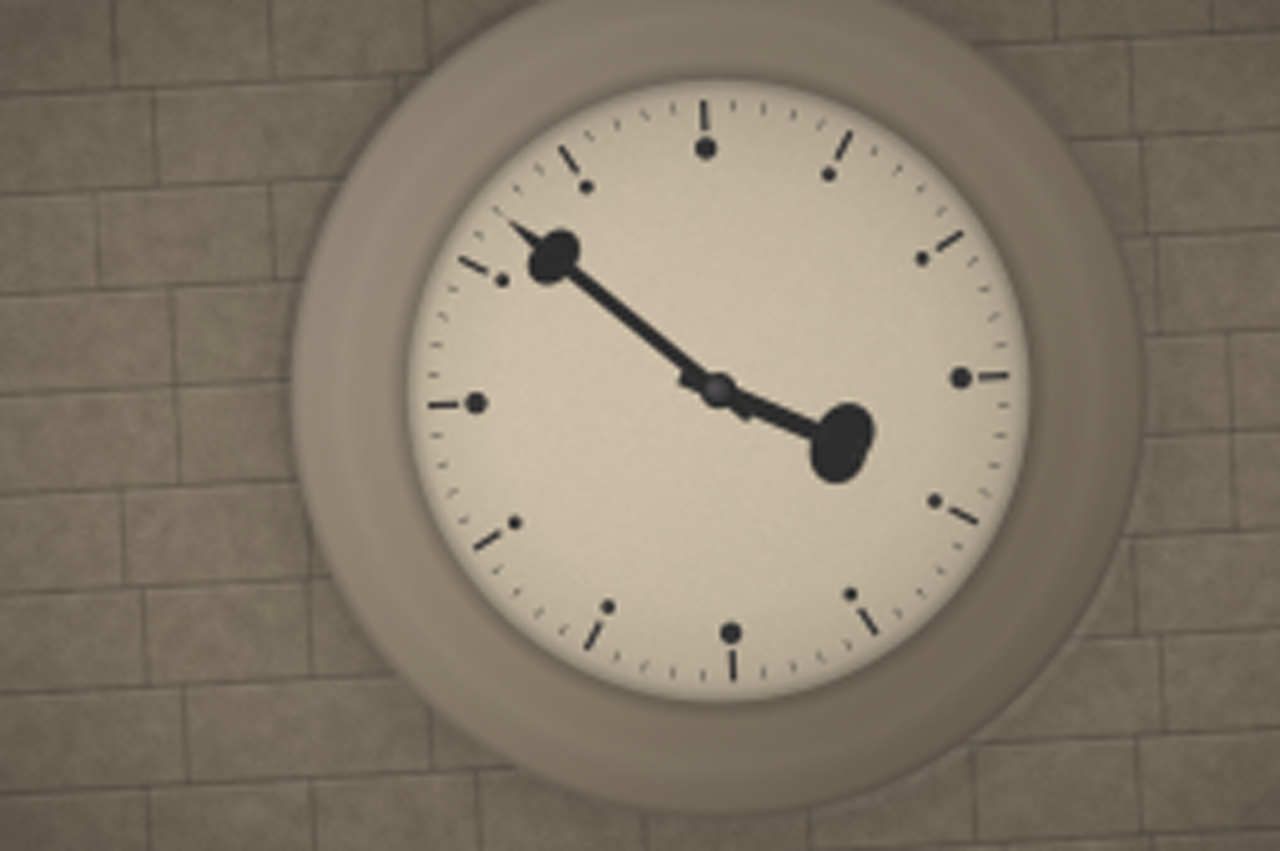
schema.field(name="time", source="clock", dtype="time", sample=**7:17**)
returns **3:52**
